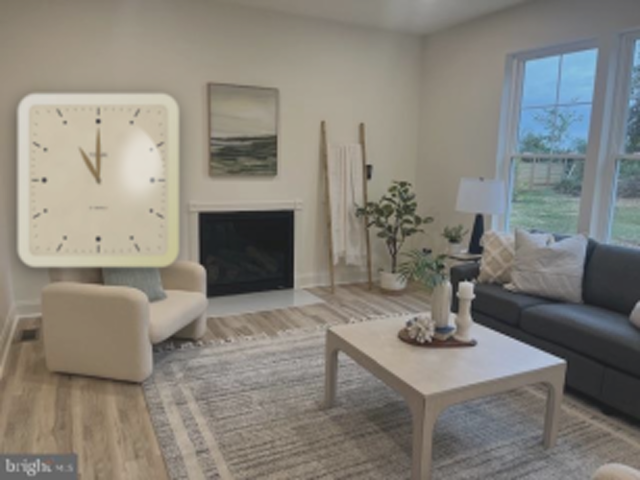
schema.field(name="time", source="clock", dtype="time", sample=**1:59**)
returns **11:00**
